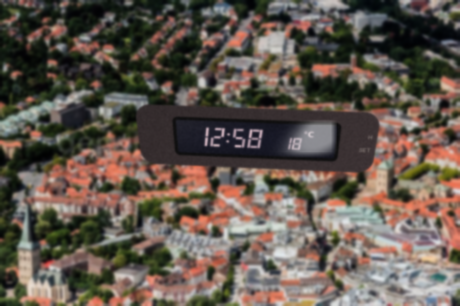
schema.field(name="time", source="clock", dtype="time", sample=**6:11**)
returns **12:58**
